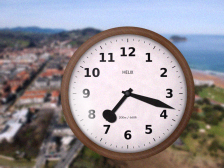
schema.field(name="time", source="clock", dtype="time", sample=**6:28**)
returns **7:18**
